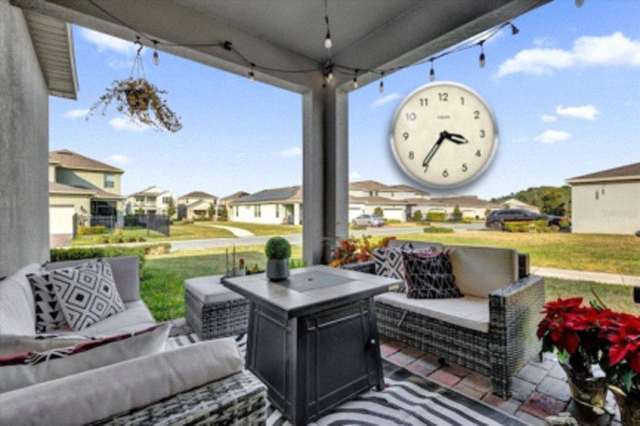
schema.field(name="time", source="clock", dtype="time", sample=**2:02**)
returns **3:36**
